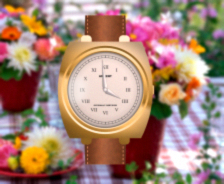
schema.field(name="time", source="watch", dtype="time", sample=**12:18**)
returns **3:59**
